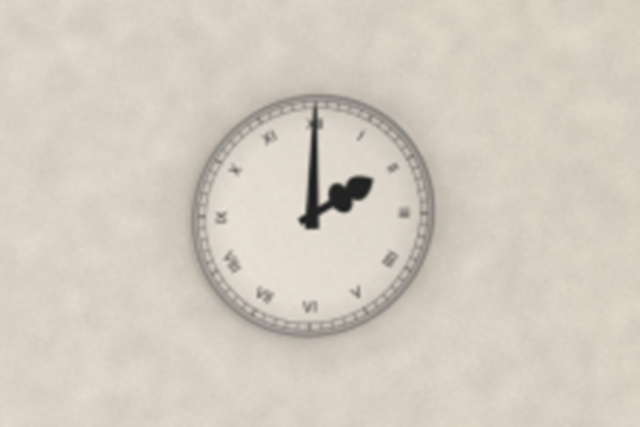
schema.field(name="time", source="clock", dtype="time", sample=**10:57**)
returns **2:00**
